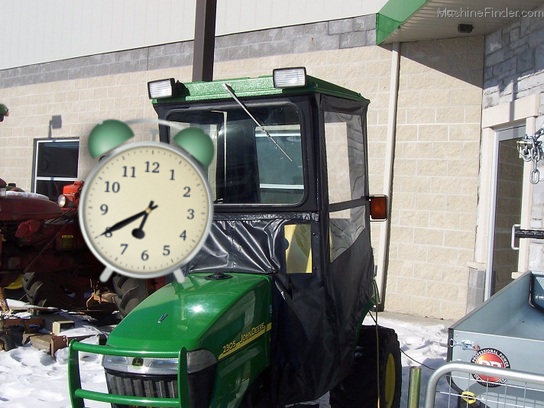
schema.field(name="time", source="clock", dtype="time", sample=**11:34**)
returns **6:40**
